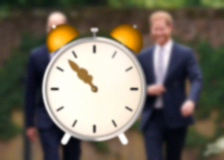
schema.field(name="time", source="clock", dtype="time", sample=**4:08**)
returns **10:53**
